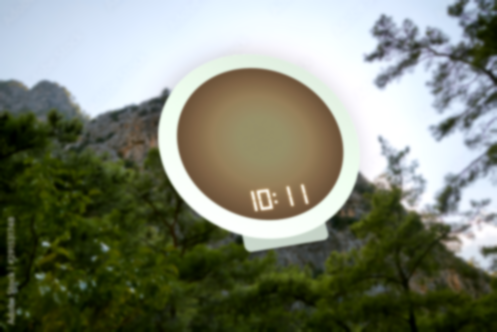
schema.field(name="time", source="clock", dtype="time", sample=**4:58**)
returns **10:11**
